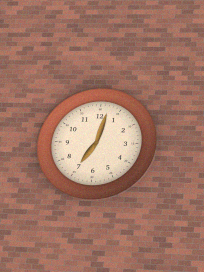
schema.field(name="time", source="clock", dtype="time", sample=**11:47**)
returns **7:02**
